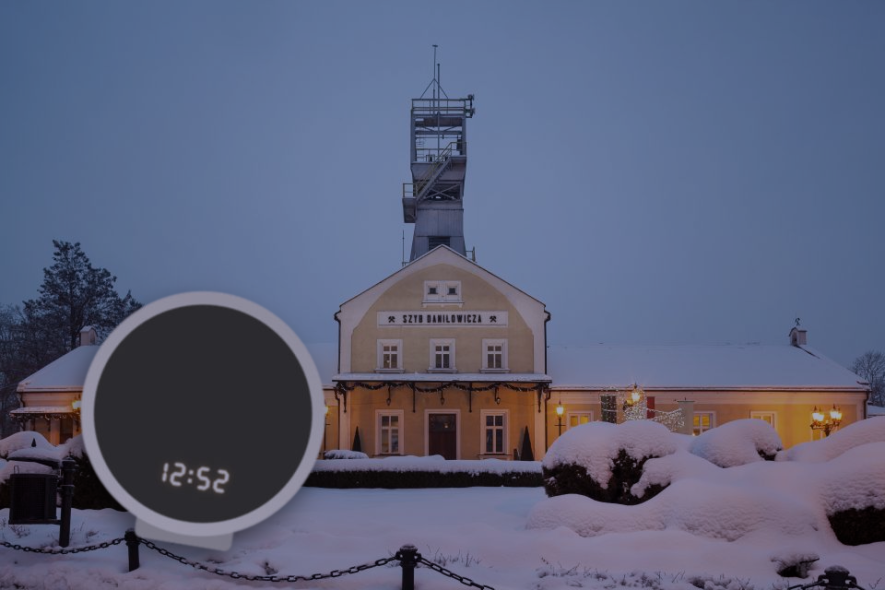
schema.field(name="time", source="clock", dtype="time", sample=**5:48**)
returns **12:52**
